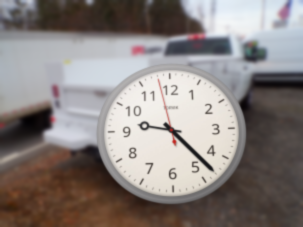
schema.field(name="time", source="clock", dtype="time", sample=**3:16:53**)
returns **9:22:58**
